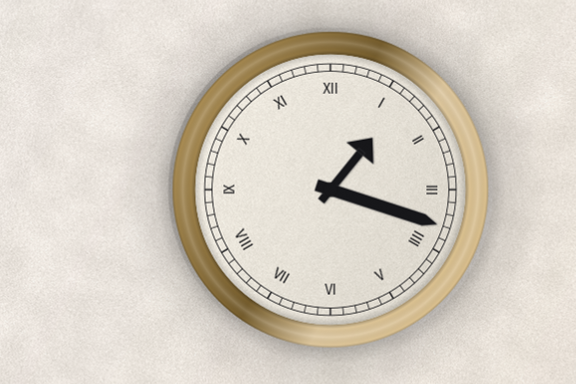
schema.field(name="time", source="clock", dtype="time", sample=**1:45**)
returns **1:18**
